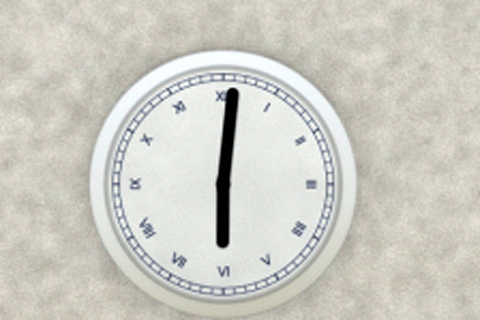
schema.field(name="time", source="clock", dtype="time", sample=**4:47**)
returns **6:01**
